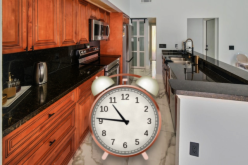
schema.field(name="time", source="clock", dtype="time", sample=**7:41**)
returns **10:46**
